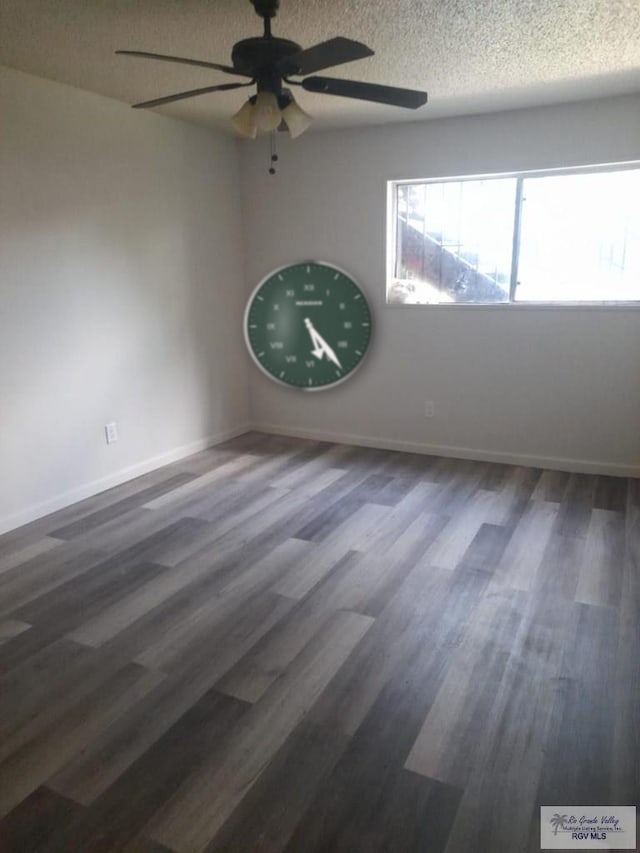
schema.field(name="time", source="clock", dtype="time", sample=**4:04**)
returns **5:24**
